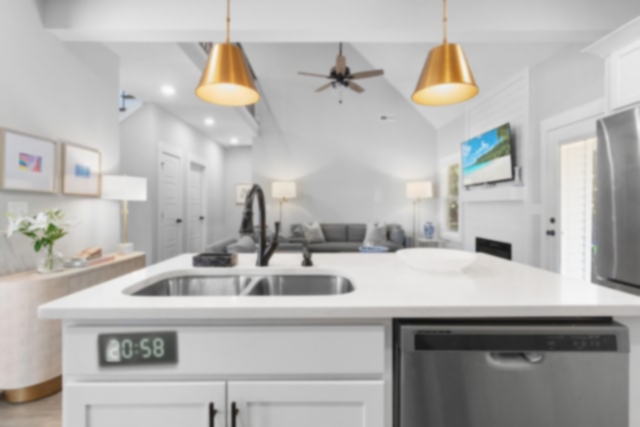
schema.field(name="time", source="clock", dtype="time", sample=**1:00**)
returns **20:58**
